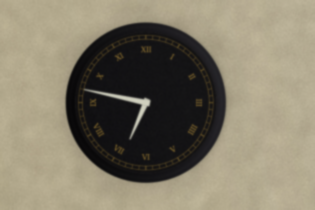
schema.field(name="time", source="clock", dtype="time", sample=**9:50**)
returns **6:47**
